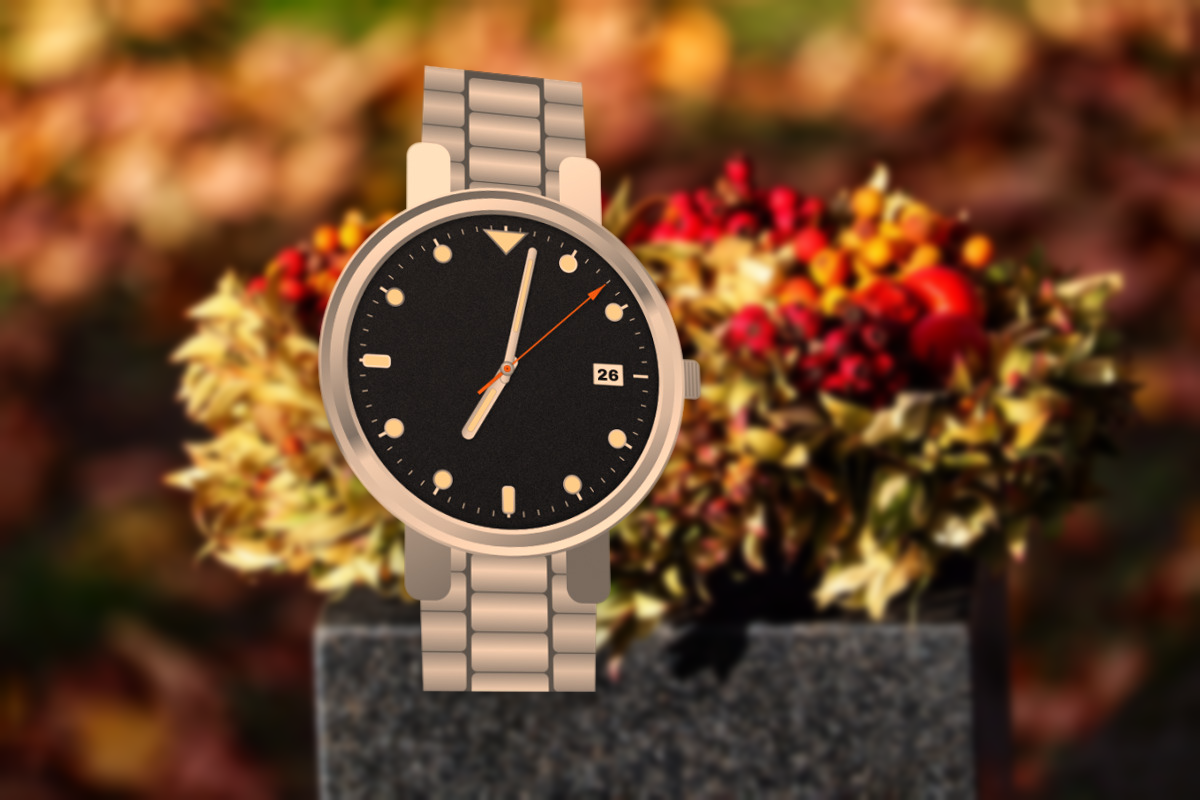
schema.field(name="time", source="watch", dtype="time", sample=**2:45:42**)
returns **7:02:08**
